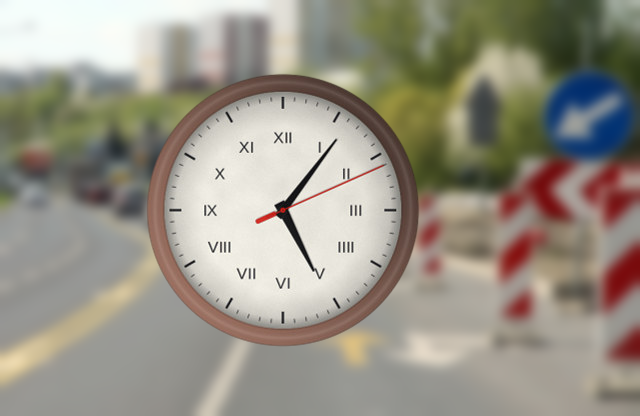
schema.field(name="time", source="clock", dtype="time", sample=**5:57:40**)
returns **5:06:11**
